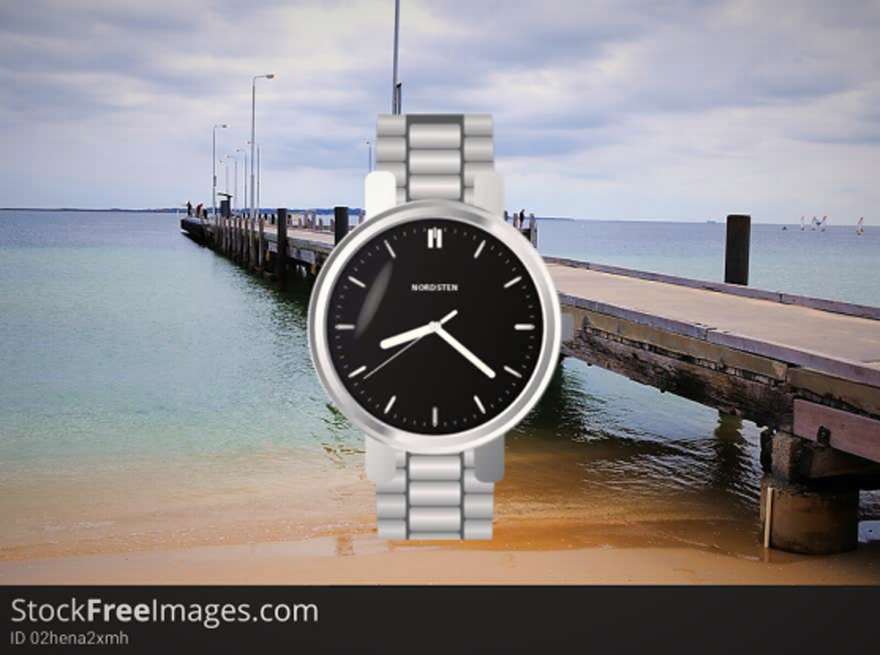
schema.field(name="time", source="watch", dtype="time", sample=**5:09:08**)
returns **8:21:39**
